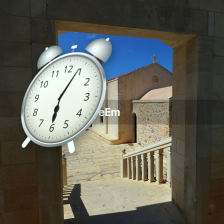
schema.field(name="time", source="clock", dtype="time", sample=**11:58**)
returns **6:04**
